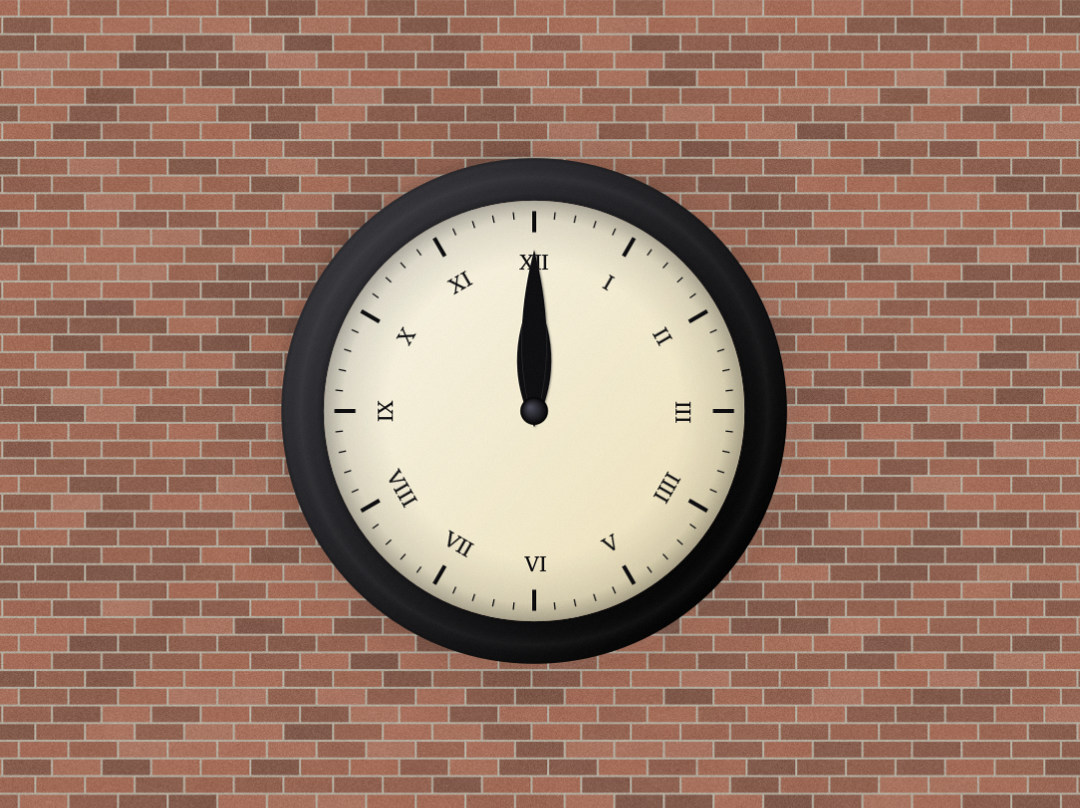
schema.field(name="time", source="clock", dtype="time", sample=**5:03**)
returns **12:00**
